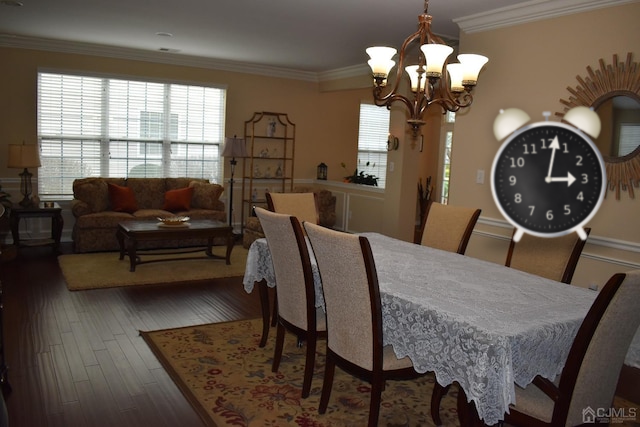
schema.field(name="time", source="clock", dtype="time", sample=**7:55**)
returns **3:02**
